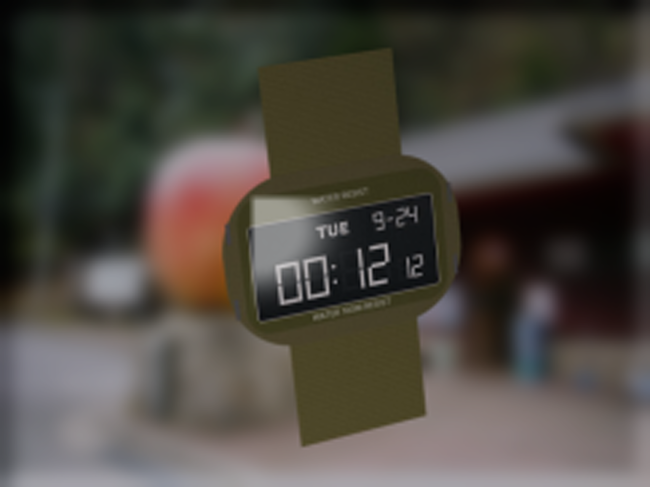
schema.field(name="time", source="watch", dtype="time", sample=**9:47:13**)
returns **0:12:12**
